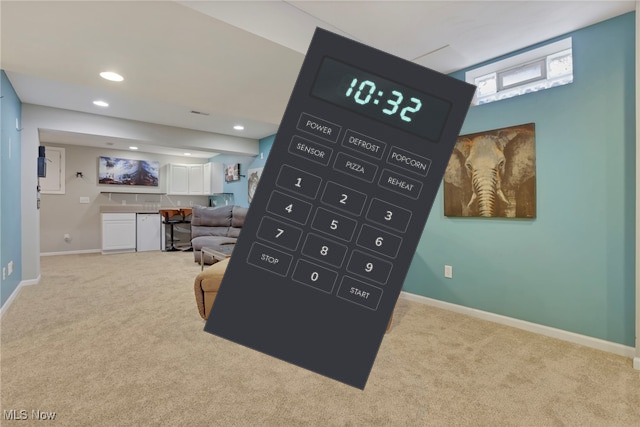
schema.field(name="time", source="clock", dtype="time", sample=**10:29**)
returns **10:32**
